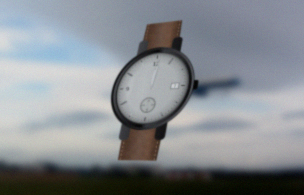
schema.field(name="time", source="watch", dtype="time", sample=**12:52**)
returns **12:01**
